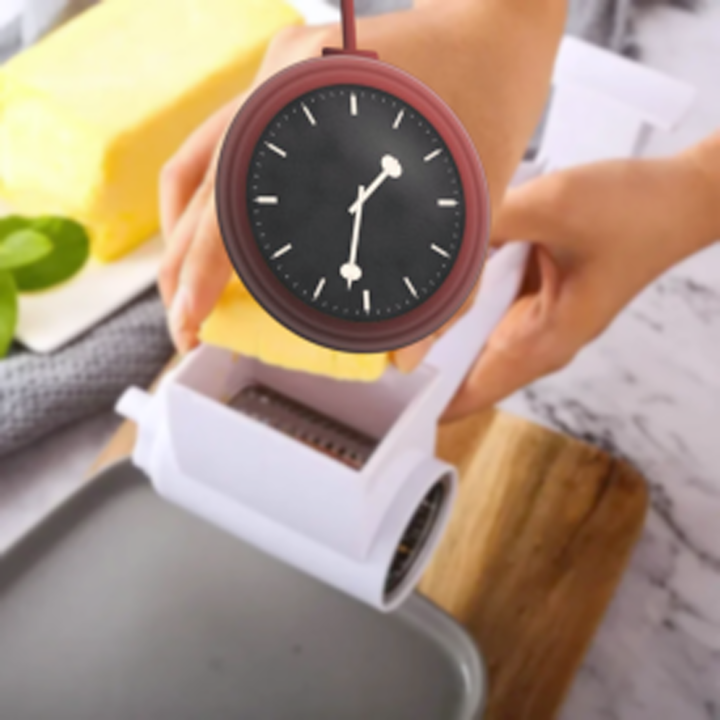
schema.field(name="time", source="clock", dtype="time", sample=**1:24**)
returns **1:32**
